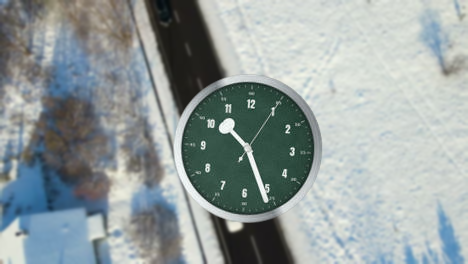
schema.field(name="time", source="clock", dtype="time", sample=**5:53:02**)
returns **10:26:05**
